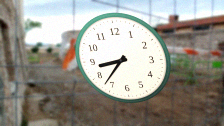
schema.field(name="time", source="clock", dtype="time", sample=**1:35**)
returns **8:37**
